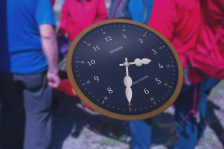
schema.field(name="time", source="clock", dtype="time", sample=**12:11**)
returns **3:35**
